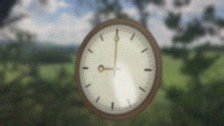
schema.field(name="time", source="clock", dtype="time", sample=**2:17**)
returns **9:00**
